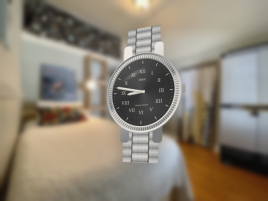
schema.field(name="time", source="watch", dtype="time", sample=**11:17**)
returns **8:47**
